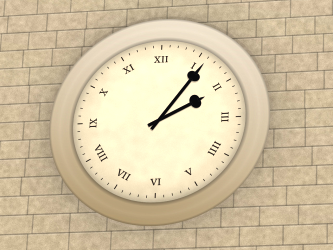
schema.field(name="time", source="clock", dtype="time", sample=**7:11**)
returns **2:06**
